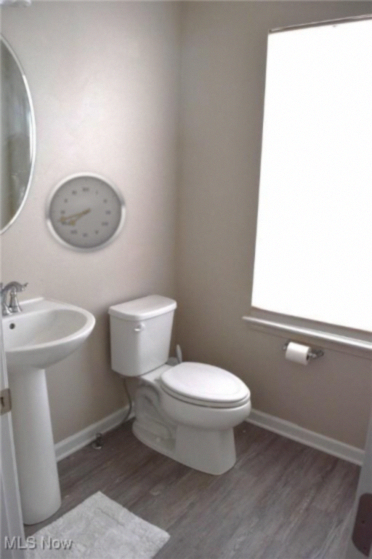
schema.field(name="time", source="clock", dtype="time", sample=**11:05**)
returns **7:42**
